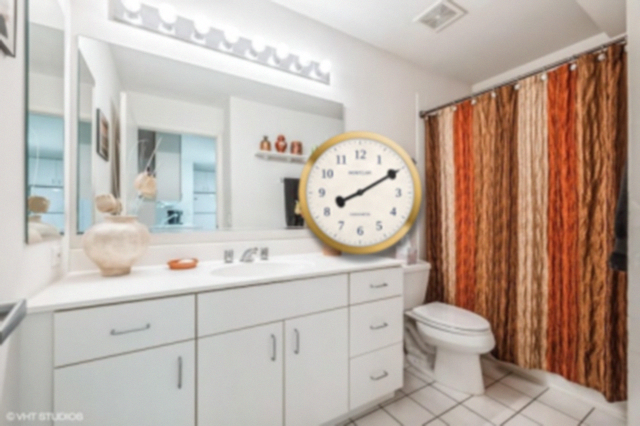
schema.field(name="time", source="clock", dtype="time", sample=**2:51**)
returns **8:10**
